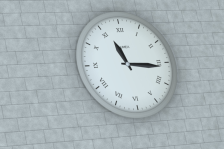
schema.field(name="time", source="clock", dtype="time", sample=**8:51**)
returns **11:16**
